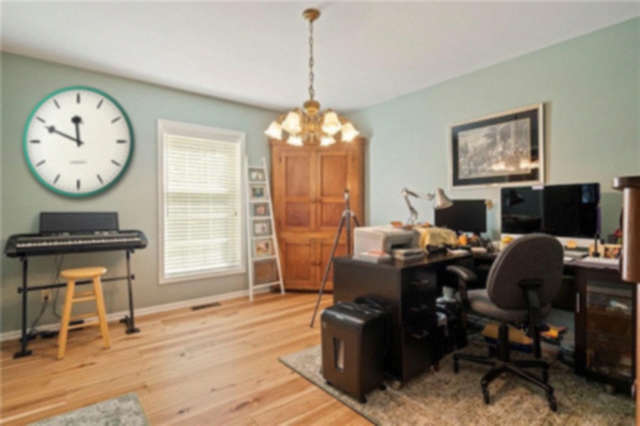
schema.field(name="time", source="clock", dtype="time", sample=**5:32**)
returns **11:49**
